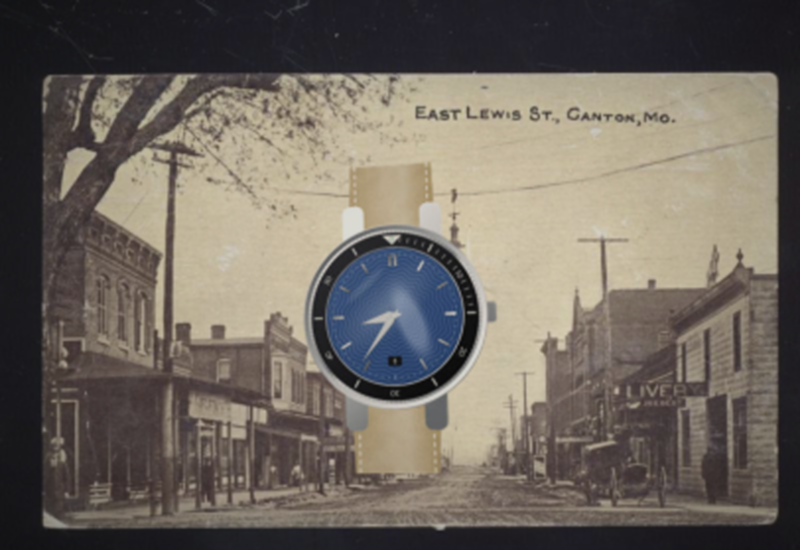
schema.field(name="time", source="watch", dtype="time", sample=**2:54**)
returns **8:36**
